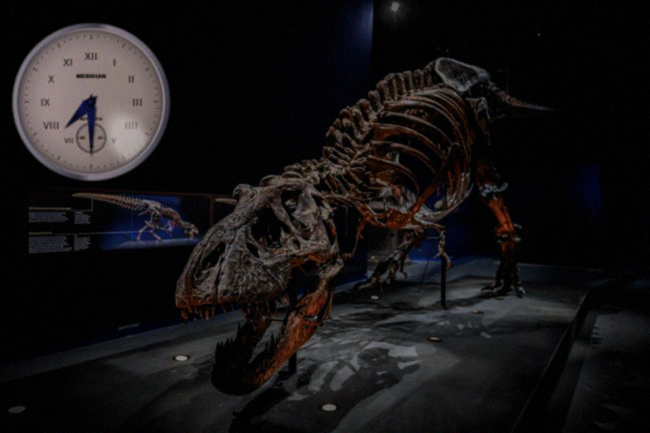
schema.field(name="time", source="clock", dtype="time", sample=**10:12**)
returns **7:30**
